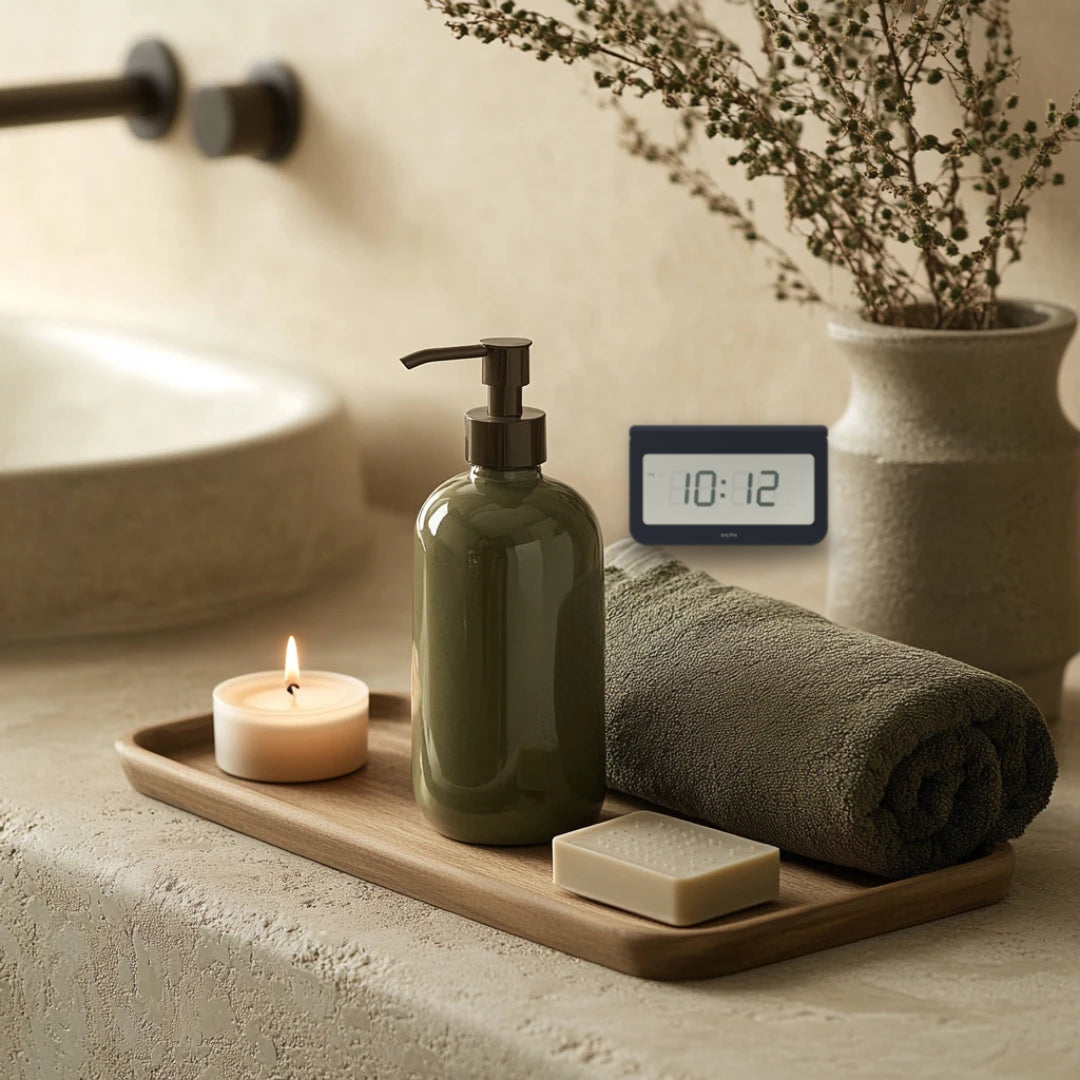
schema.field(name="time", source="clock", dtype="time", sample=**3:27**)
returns **10:12**
